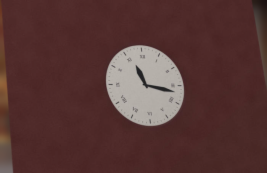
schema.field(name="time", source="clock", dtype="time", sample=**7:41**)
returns **11:17**
